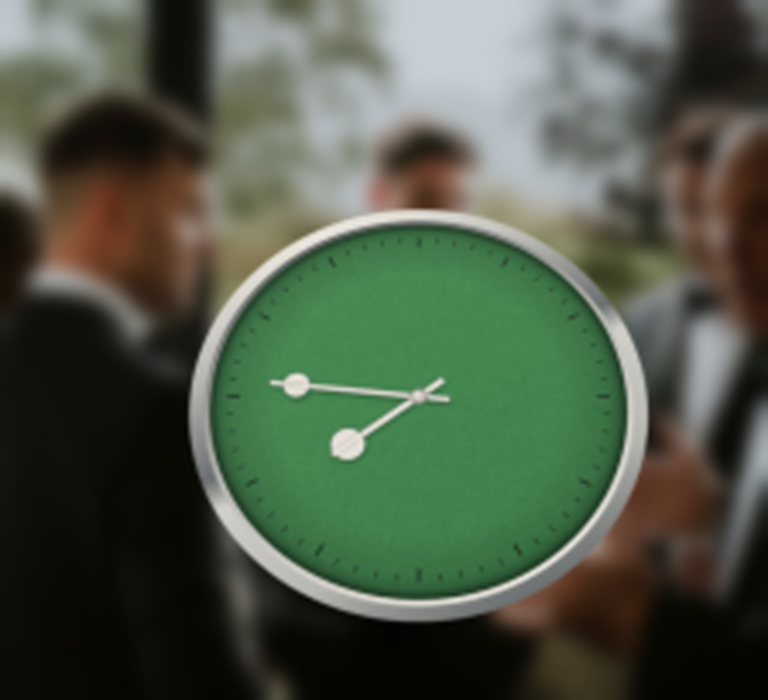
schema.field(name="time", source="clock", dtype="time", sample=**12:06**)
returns **7:46**
